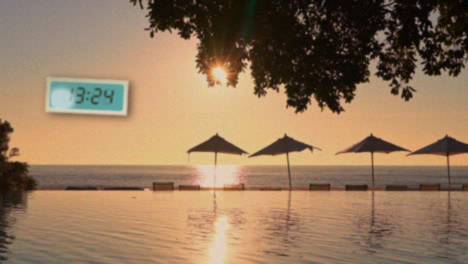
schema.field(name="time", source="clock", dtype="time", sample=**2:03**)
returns **13:24**
